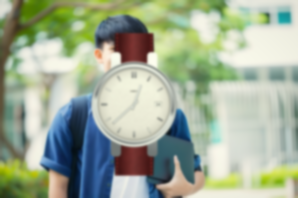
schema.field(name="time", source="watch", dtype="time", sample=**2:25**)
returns **12:38**
